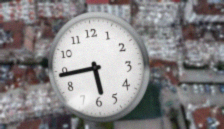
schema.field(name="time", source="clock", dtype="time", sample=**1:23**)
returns **5:44**
